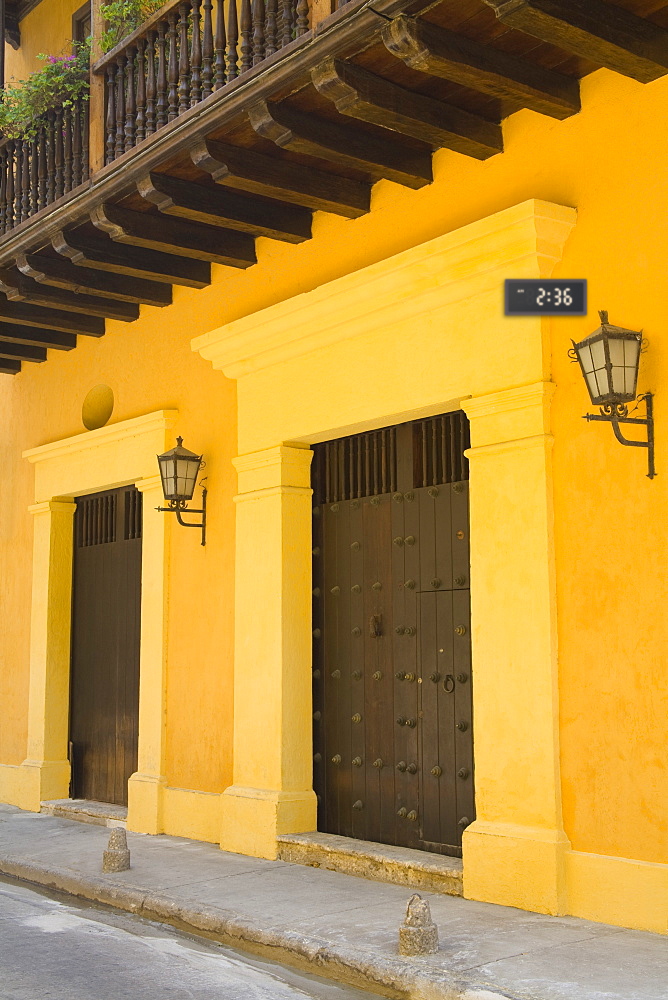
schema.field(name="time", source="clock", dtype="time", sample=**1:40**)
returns **2:36**
